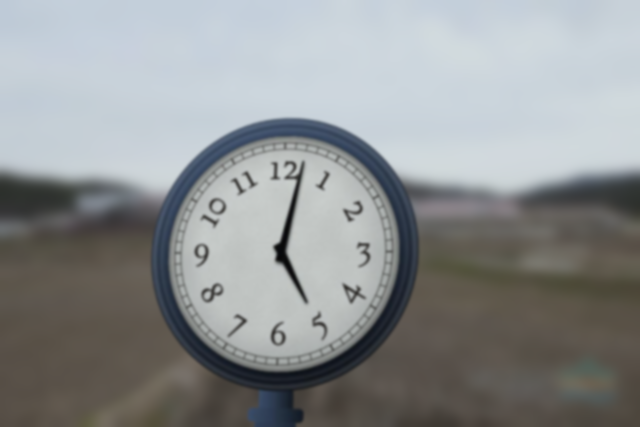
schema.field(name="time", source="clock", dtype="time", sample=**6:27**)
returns **5:02**
